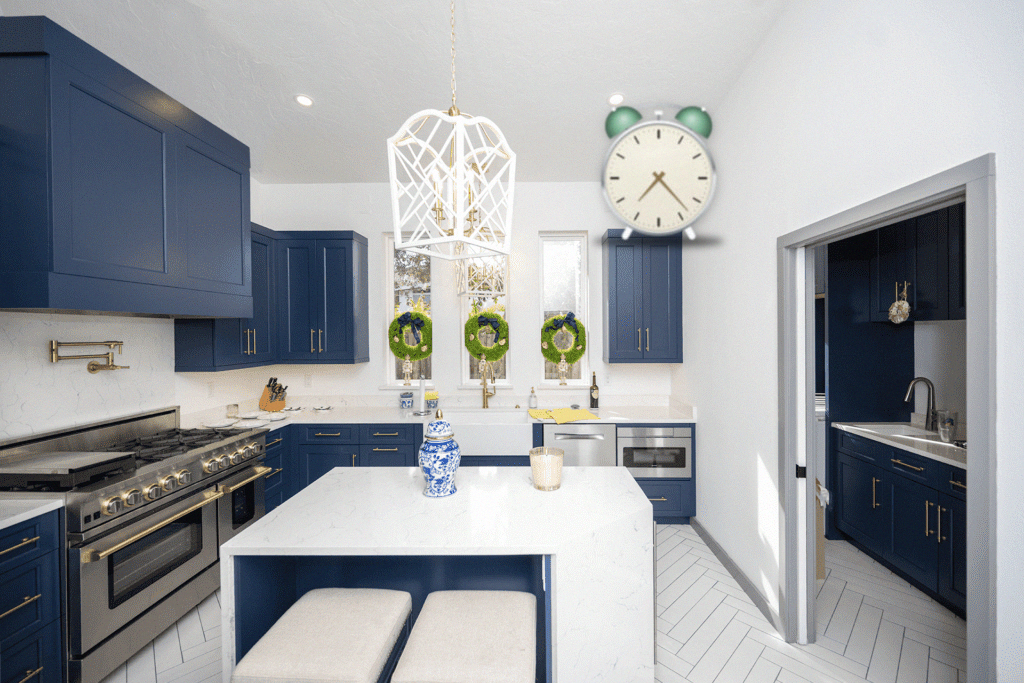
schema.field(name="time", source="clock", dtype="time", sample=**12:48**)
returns **7:23**
